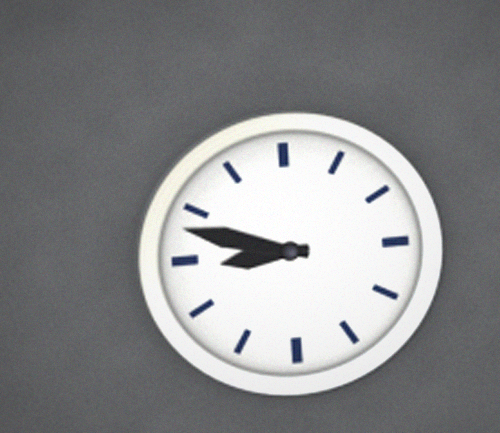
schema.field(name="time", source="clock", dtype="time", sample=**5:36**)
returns **8:48**
